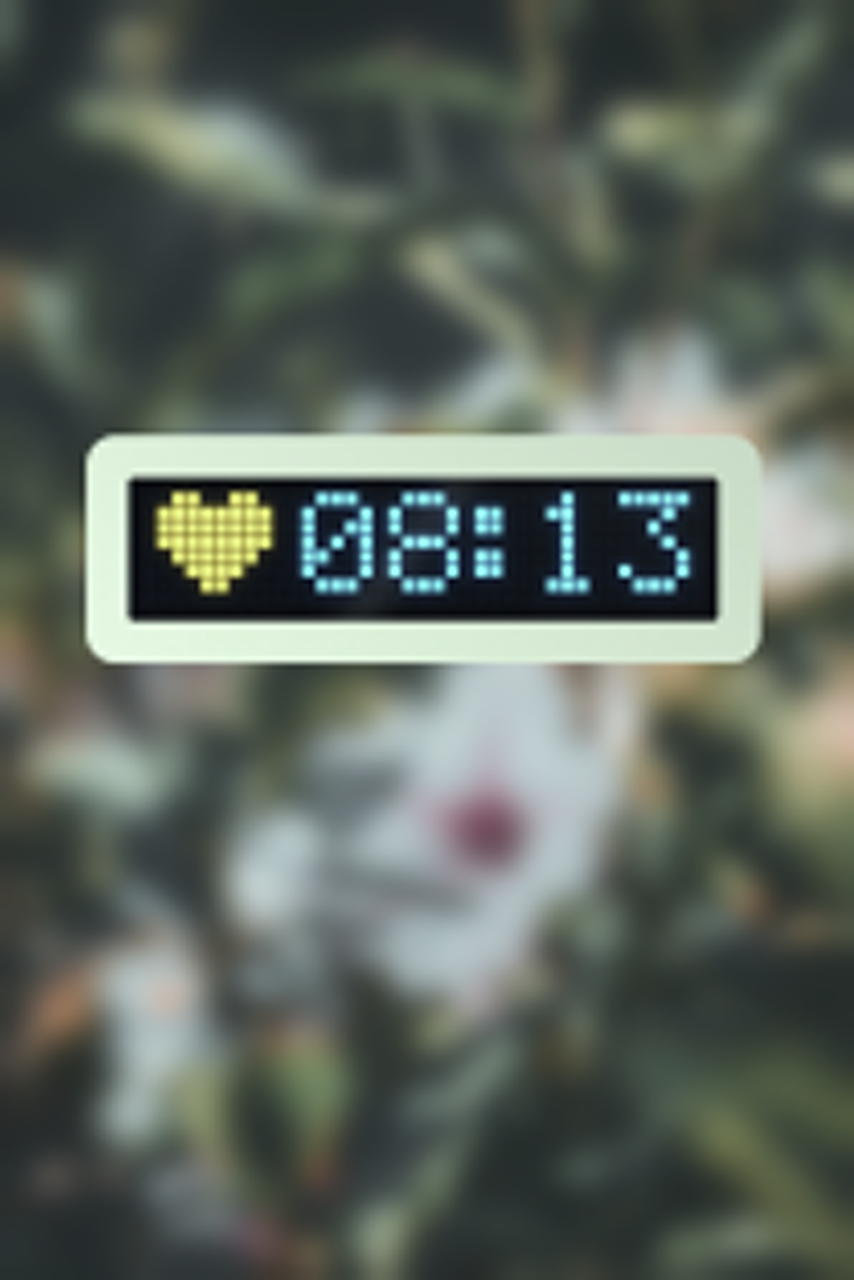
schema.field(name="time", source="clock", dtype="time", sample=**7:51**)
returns **8:13**
